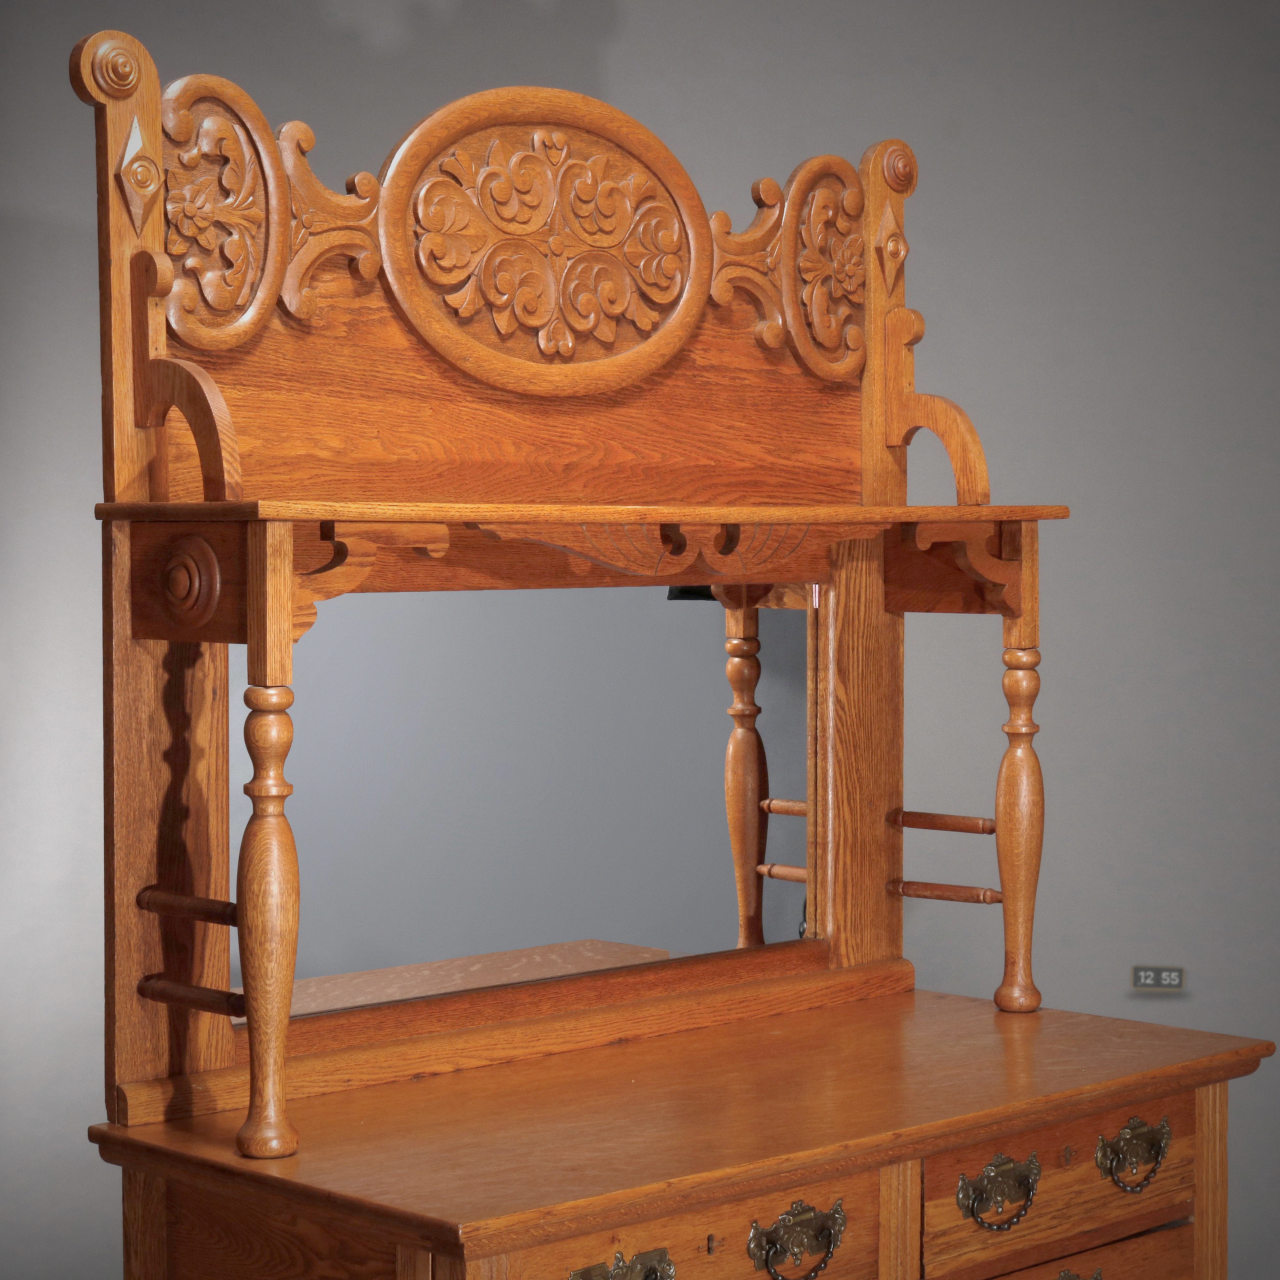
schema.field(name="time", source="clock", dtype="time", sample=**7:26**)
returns **12:55**
